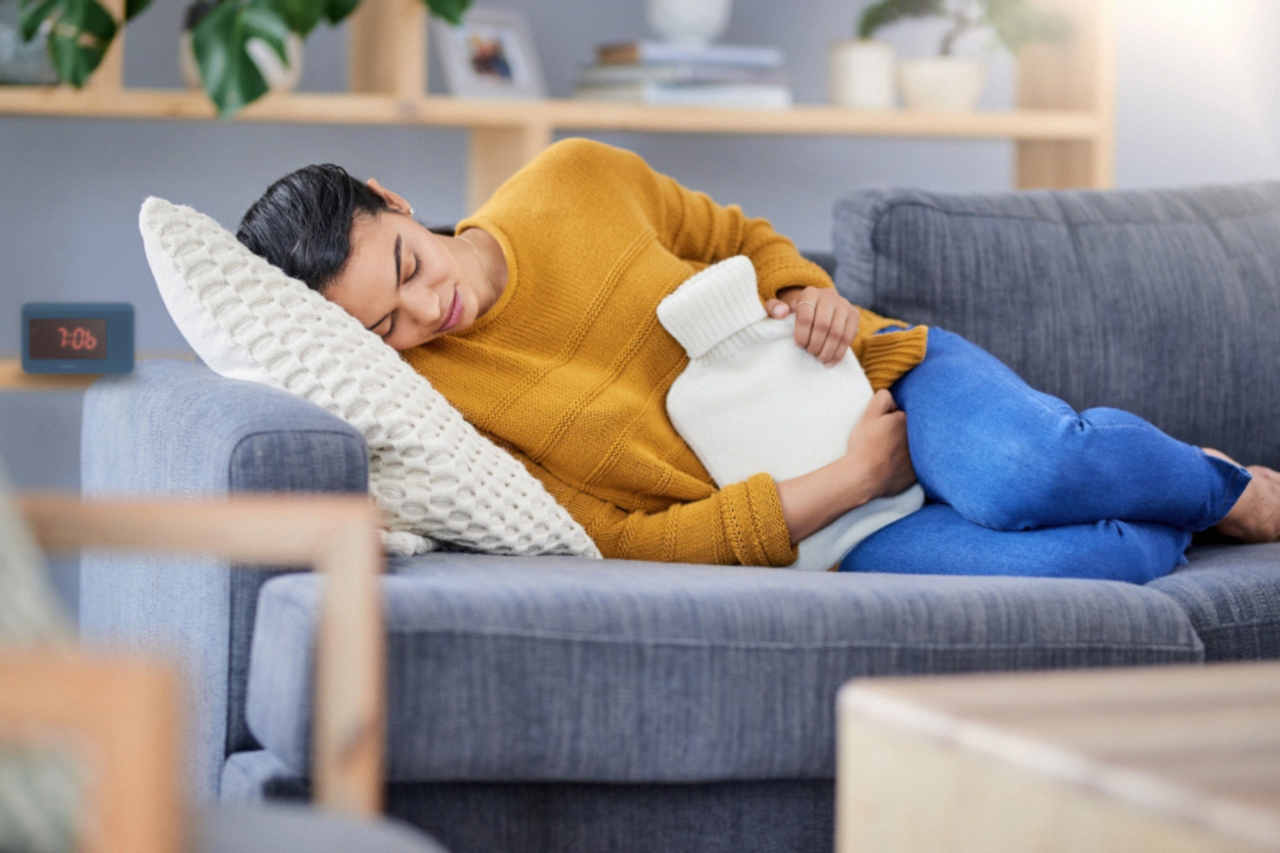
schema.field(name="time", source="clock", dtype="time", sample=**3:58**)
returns **7:06**
